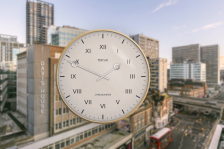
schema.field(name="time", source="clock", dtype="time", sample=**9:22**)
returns **1:49**
